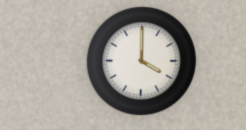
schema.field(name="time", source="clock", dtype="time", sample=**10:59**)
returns **4:00**
